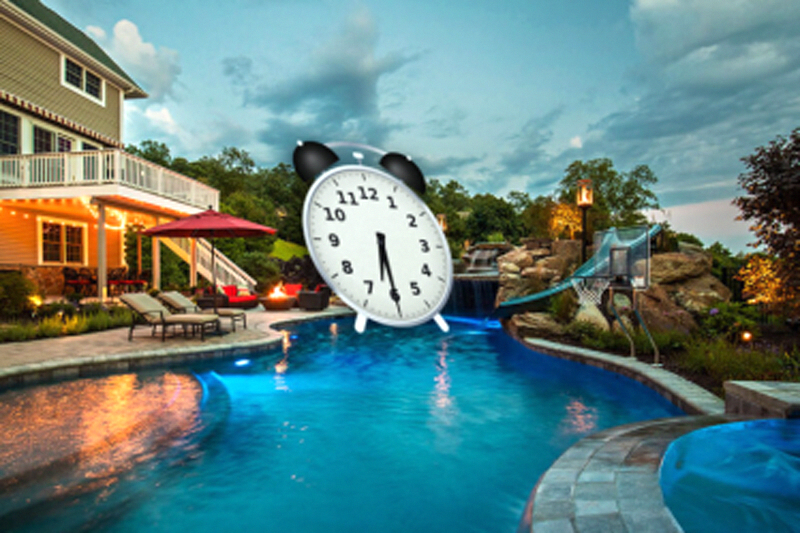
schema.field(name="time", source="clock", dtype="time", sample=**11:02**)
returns **6:30**
